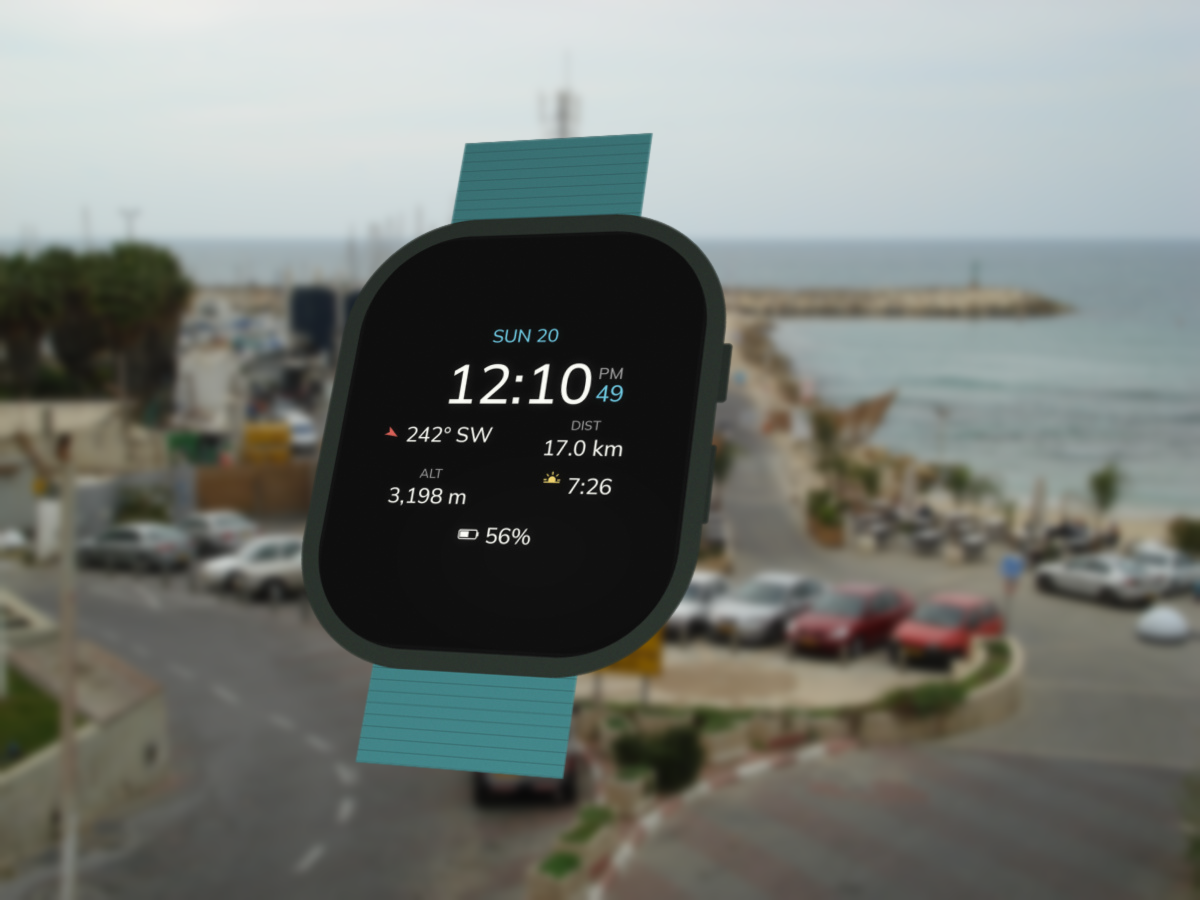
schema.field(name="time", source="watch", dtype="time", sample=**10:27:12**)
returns **12:10:49**
